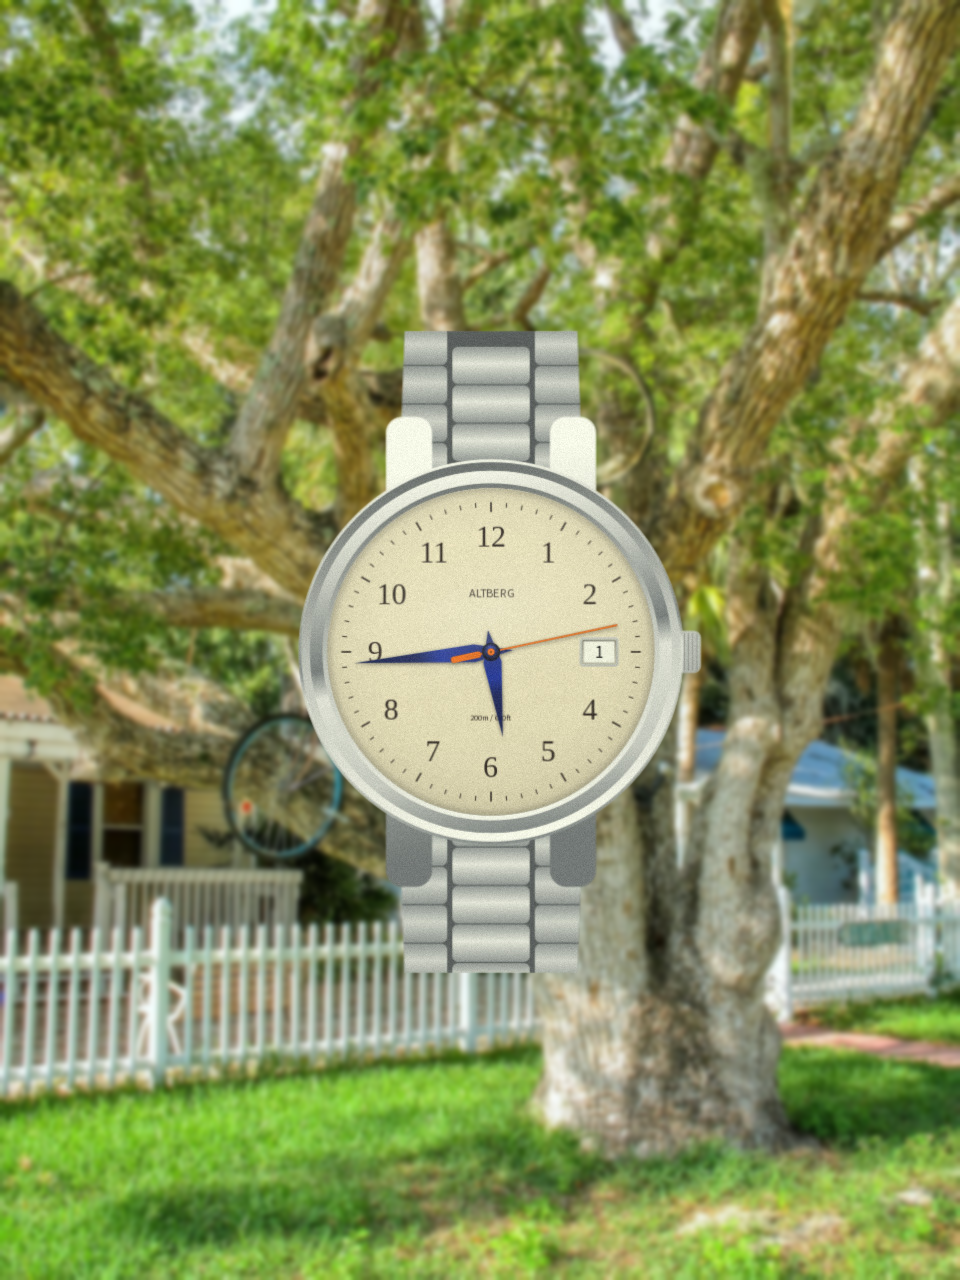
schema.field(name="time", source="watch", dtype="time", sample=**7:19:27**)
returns **5:44:13**
